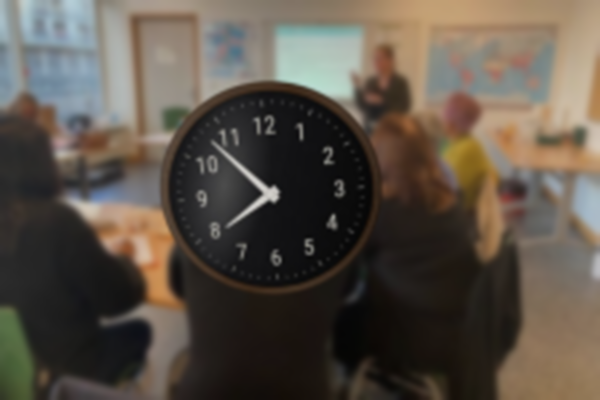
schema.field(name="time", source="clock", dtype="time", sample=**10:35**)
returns **7:53**
